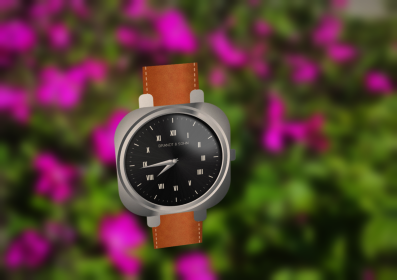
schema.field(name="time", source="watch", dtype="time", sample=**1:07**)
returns **7:44**
